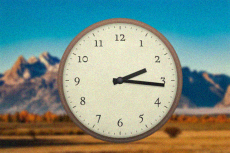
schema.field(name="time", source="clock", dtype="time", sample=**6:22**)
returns **2:16**
